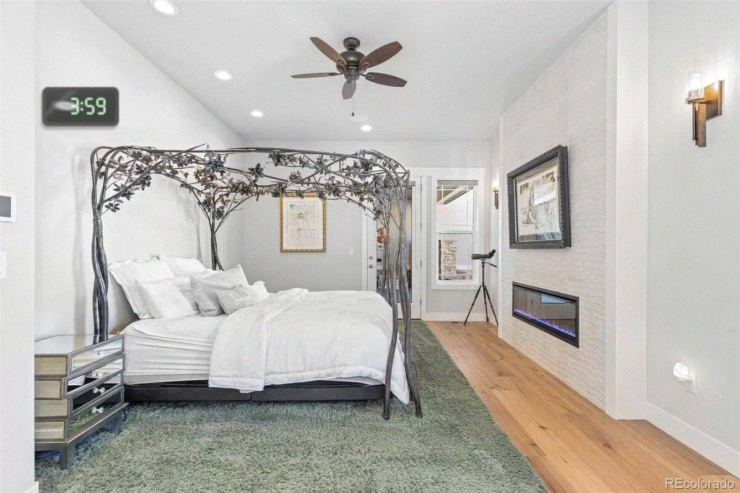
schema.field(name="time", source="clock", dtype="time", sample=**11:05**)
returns **3:59**
